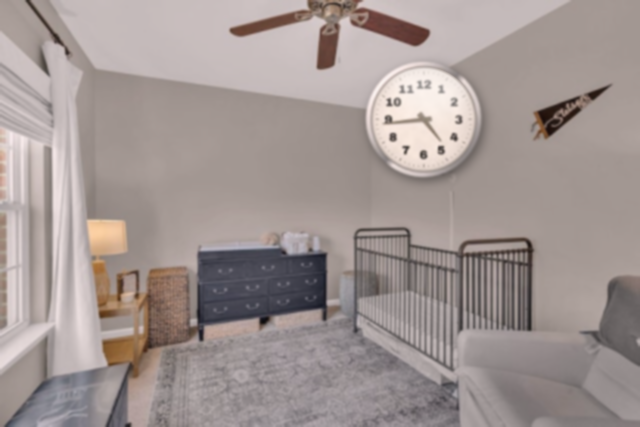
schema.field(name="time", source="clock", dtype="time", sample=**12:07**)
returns **4:44**
